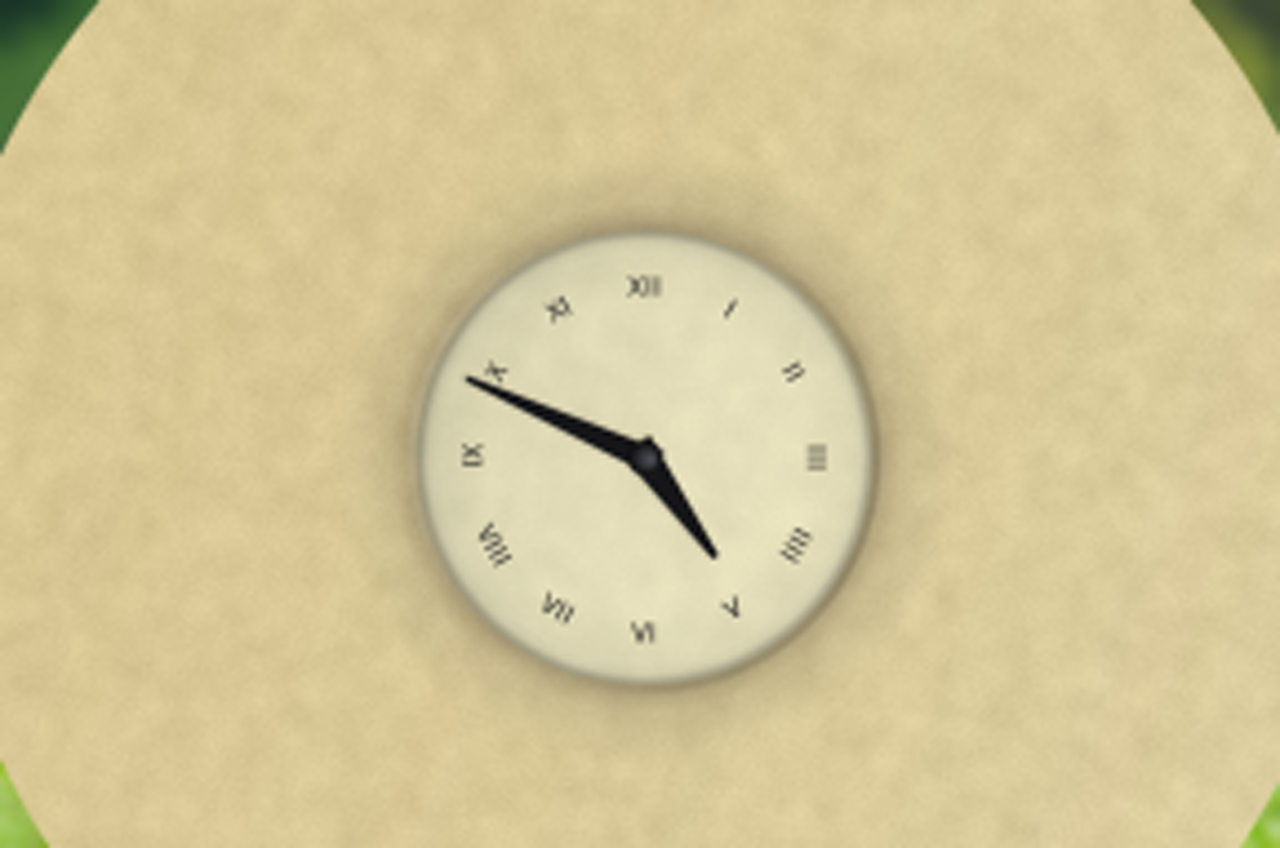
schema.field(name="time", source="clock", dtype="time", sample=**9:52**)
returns **4:49**
